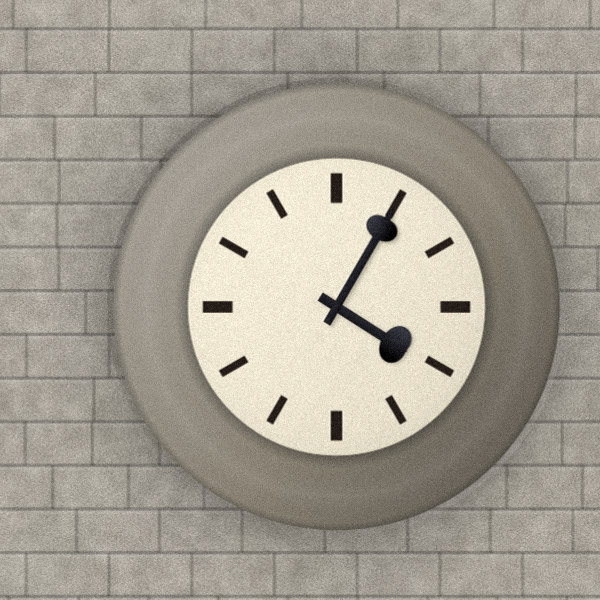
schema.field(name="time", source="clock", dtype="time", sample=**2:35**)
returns **4:05**
